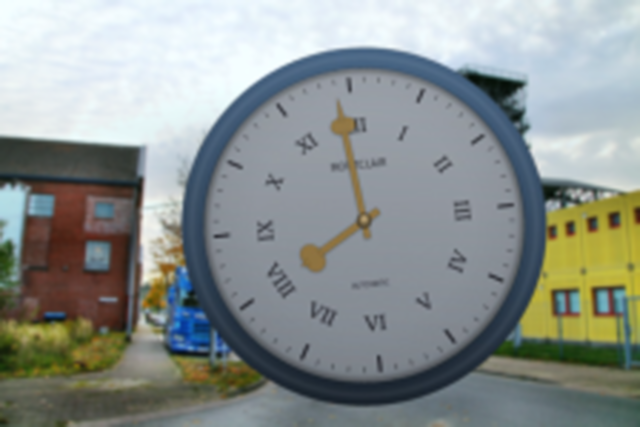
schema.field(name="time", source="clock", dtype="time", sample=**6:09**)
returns **7:59**
